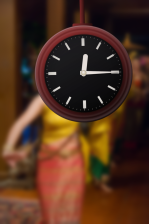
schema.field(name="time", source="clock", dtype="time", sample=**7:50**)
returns **12:15**
